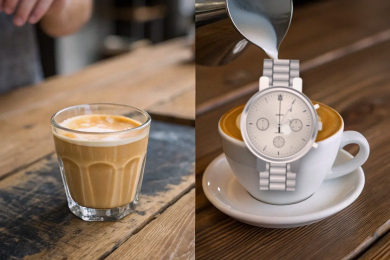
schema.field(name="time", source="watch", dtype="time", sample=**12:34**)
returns **2:05**
